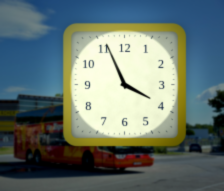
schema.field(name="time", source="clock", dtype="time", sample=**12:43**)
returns **3:56**
